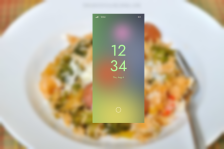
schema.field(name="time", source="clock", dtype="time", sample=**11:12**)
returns **12:34**
